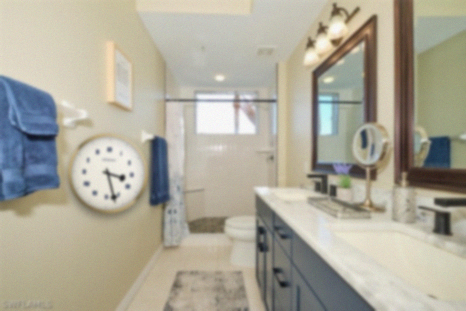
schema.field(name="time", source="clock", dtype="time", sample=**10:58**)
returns **3:27**
